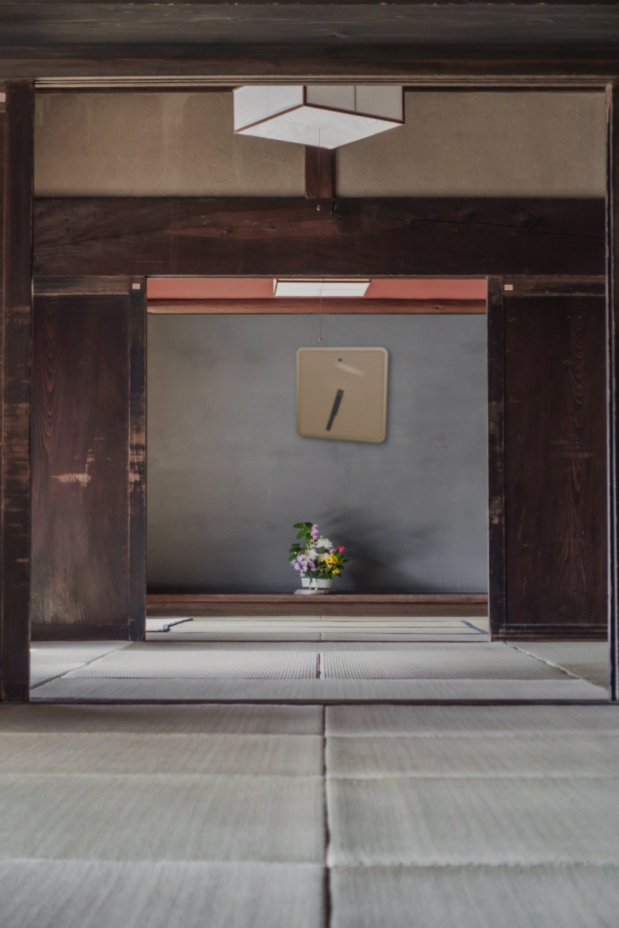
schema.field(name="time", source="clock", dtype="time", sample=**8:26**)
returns **6:33**
